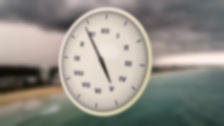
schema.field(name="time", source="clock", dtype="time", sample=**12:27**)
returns **4:54**
